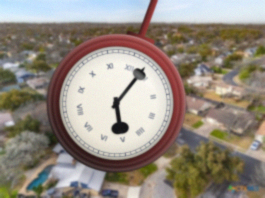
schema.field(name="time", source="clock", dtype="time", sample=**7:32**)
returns **5:03**
